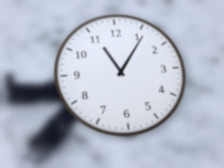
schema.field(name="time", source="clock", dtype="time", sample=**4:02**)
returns **11:06**
